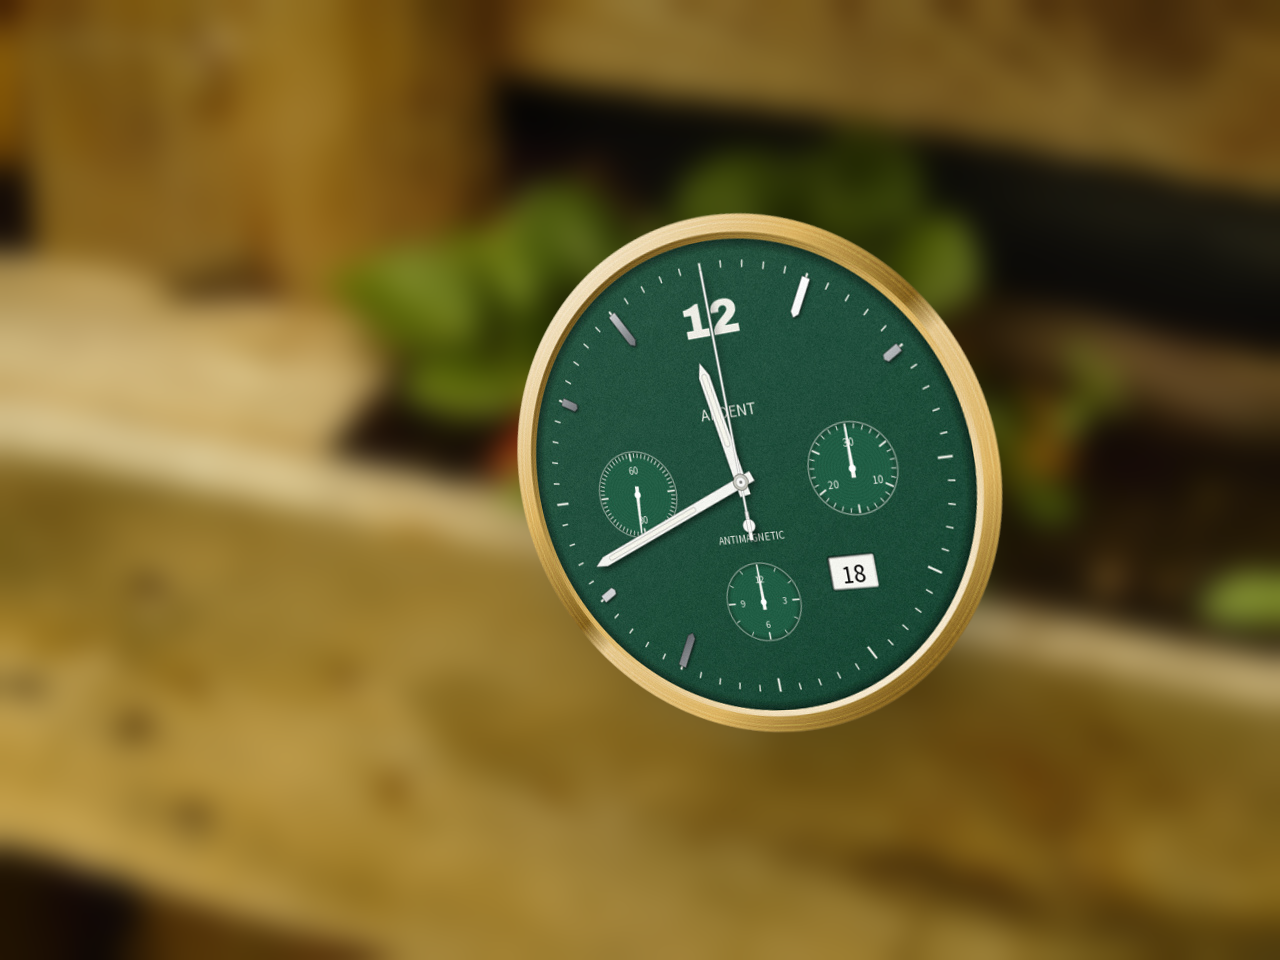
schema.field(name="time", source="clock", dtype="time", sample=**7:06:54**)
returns **11:41:31**
